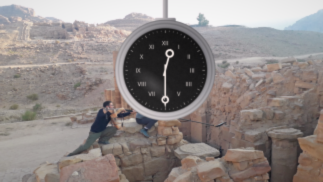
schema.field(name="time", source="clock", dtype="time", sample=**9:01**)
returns **12:30**
